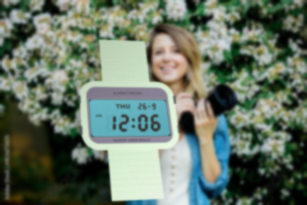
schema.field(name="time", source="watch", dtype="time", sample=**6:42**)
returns **12:06**
